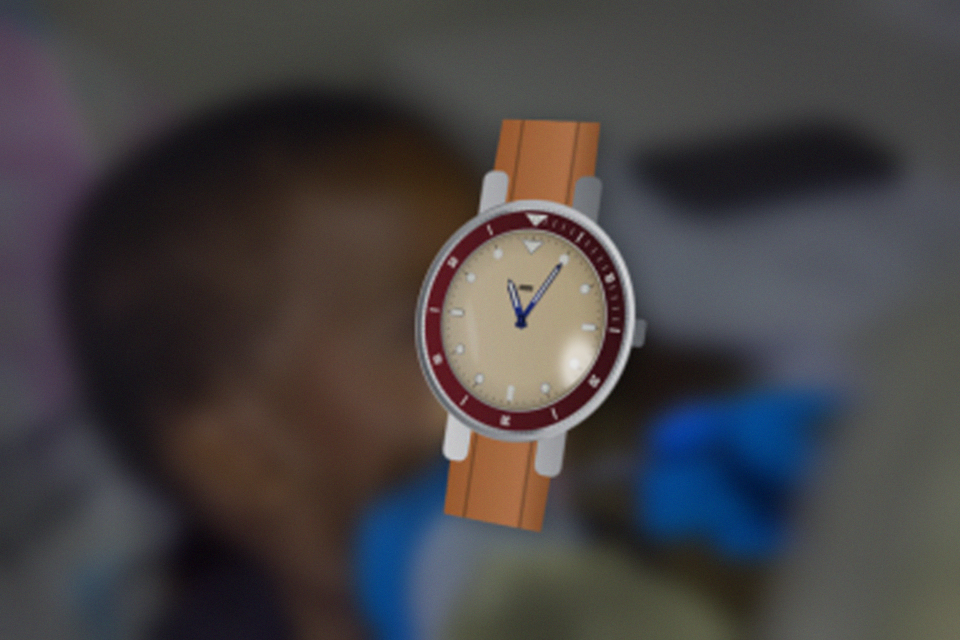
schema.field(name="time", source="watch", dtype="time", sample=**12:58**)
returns **11:05**
